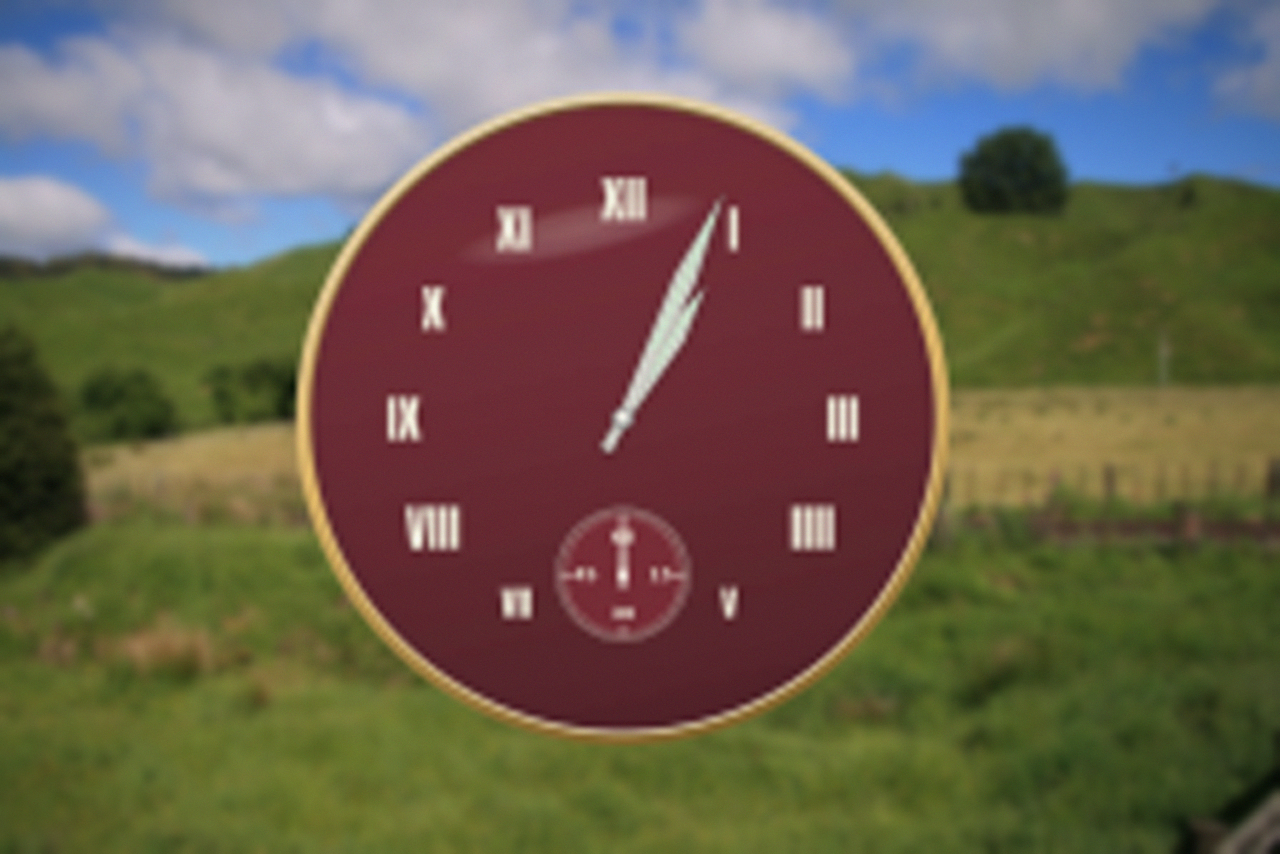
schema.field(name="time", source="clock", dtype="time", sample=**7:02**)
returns **1:04**
